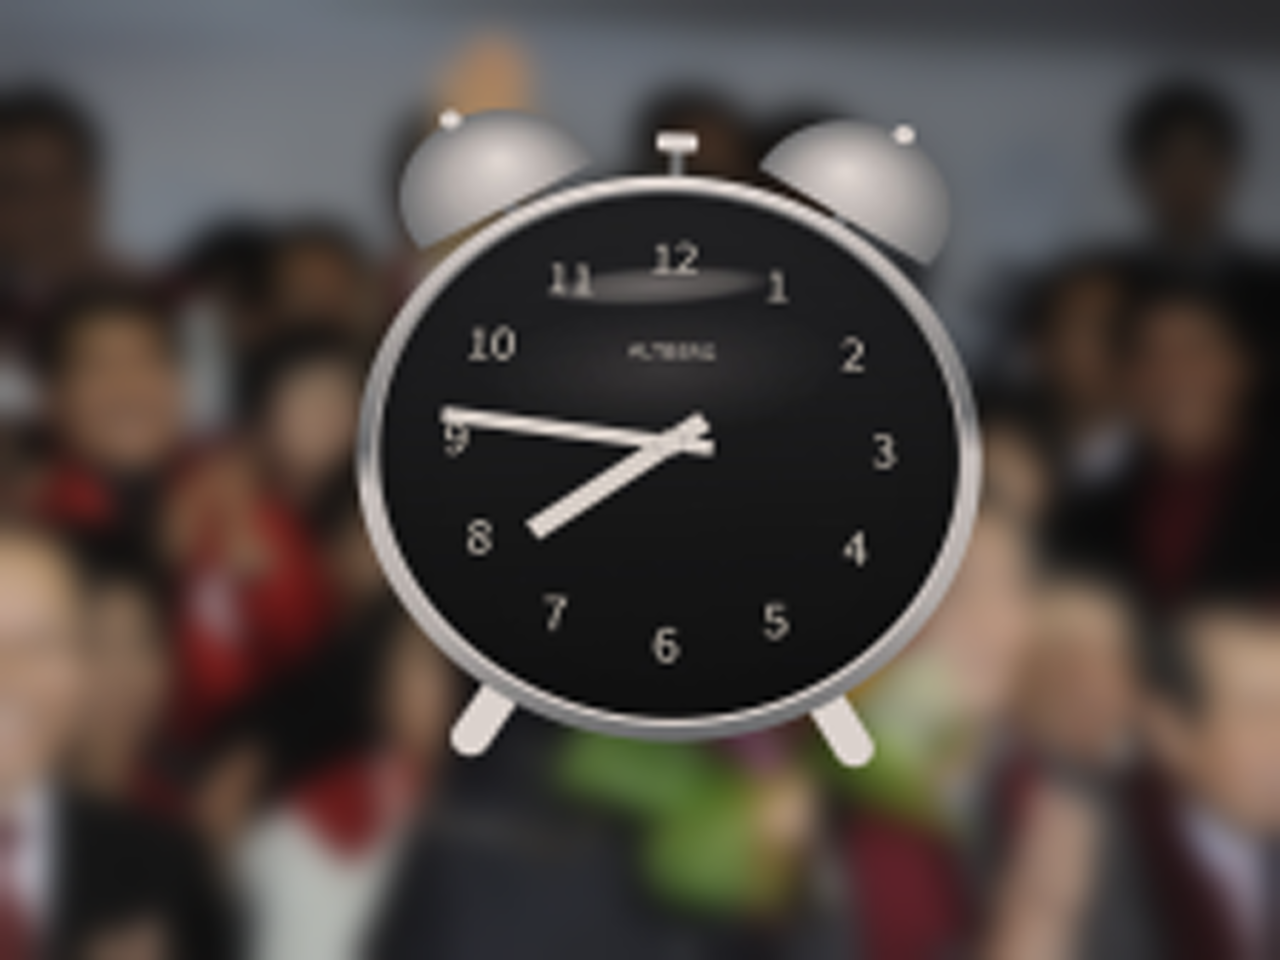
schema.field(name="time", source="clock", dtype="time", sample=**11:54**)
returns **7:46**
